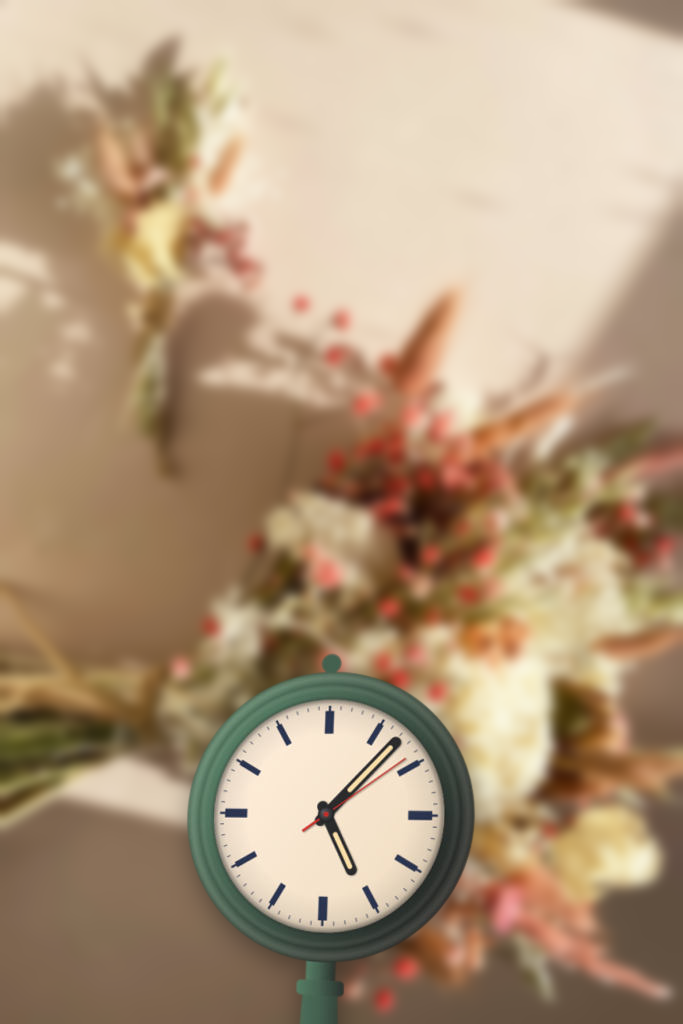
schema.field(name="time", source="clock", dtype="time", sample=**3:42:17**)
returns **5:07:09**
